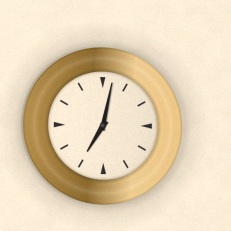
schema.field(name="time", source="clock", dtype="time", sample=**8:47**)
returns **7:02**
